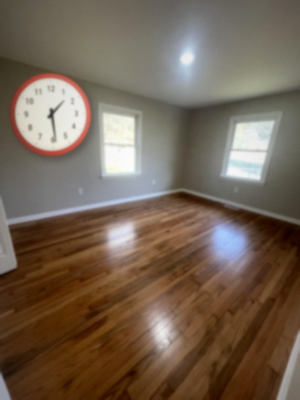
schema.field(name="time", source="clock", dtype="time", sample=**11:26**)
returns **1:29**
